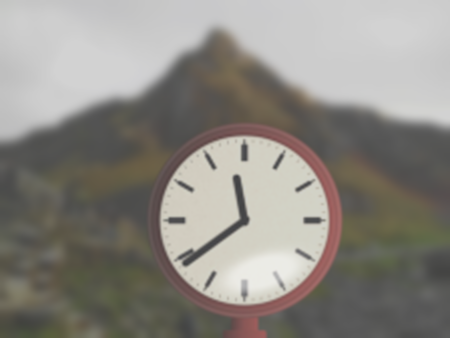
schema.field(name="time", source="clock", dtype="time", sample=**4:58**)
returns **11:39**
